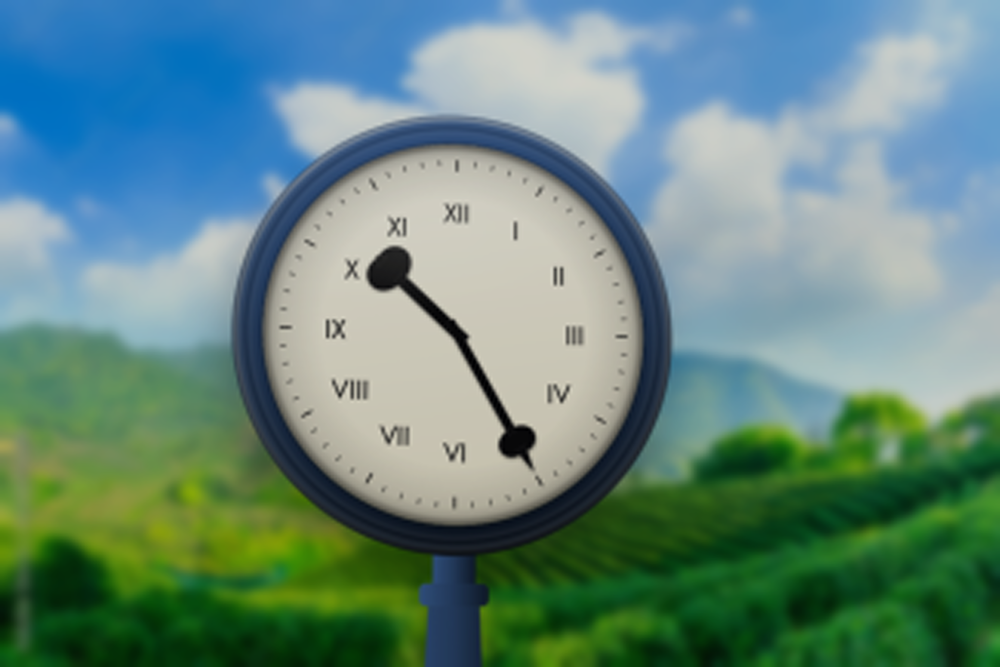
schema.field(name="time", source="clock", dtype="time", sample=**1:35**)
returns **10:25**
